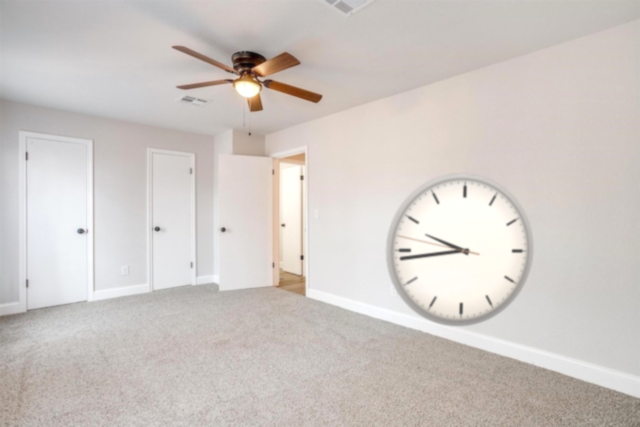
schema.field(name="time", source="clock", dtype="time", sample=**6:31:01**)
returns **9:43:47**
